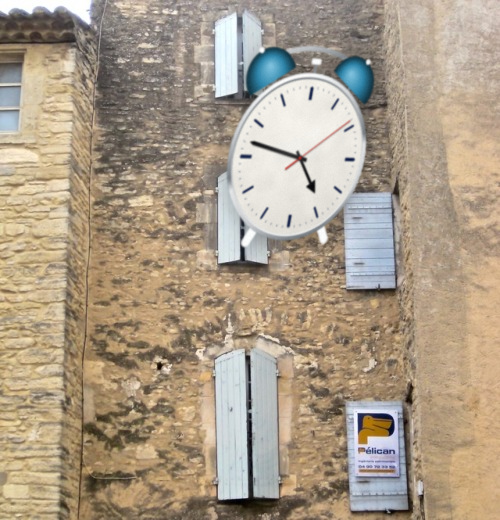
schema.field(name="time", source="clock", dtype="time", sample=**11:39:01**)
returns **4:47:09**
